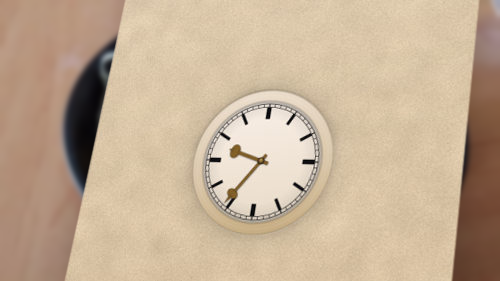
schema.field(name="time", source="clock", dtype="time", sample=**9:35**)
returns **9:36**
